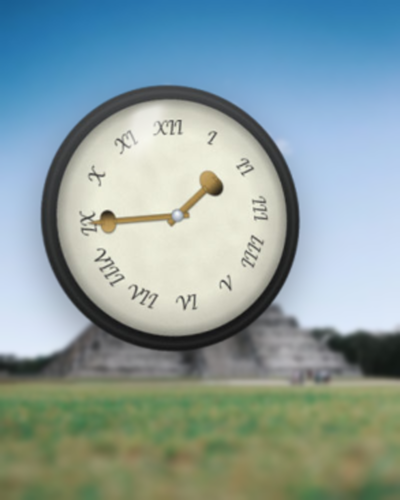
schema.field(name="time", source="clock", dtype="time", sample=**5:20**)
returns **1:45**
